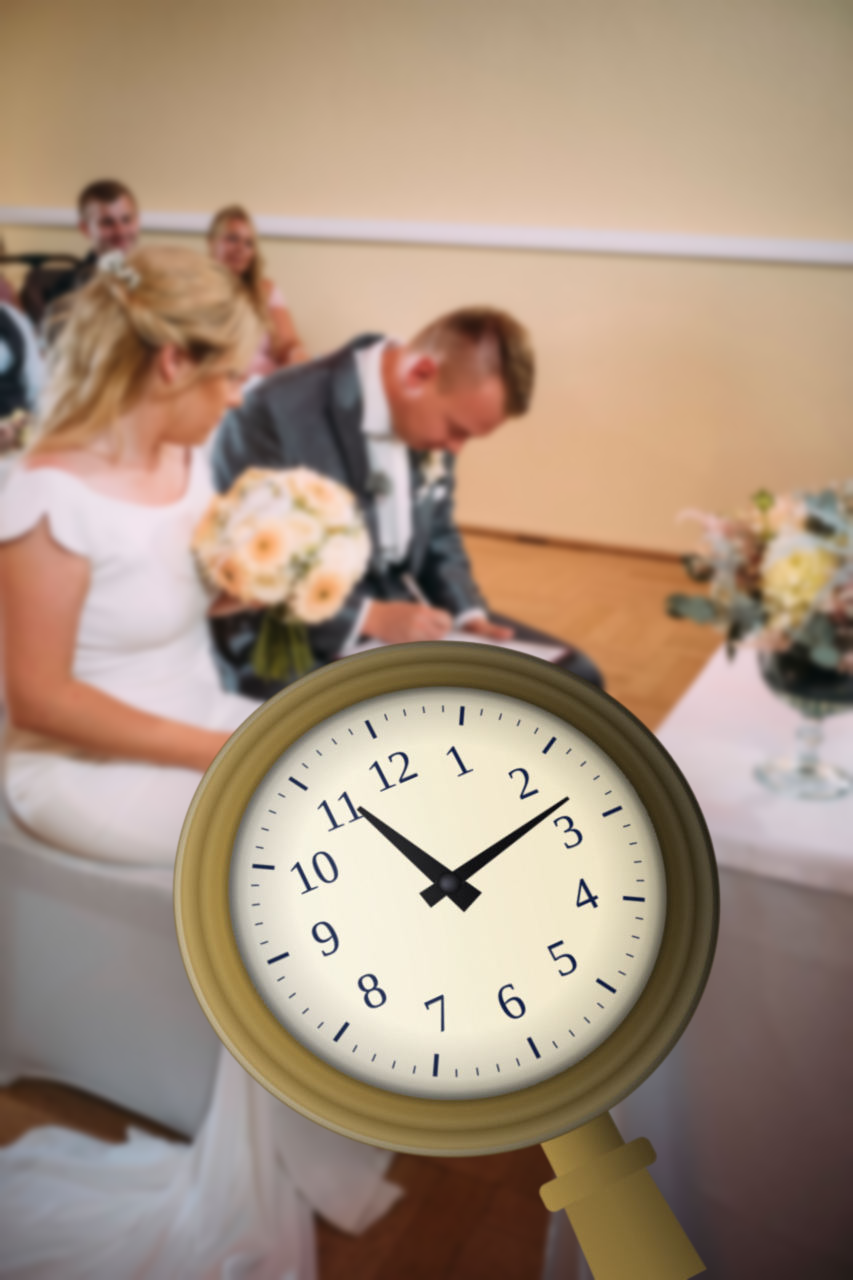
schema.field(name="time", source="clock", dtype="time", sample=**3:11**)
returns **11:13**
